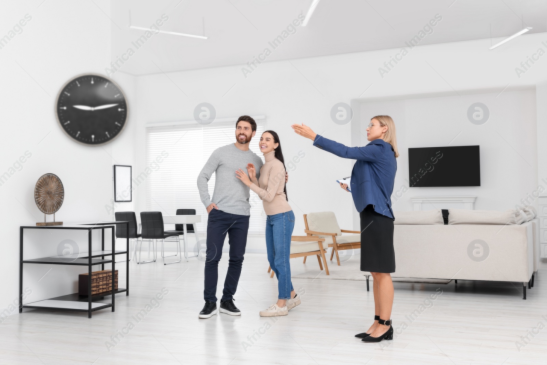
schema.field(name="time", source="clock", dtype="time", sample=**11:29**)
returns **9:13**
